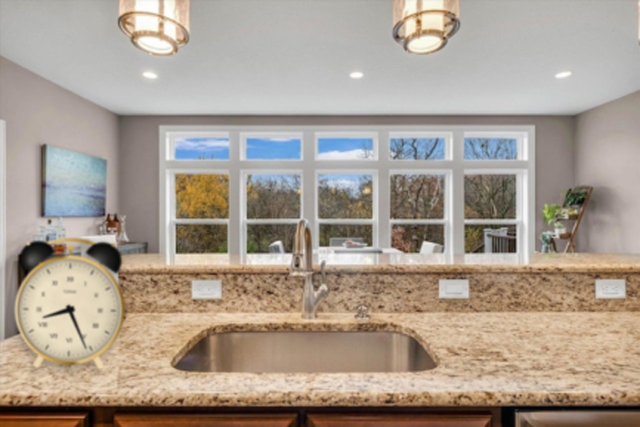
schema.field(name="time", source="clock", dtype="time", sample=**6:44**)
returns **8:26**
